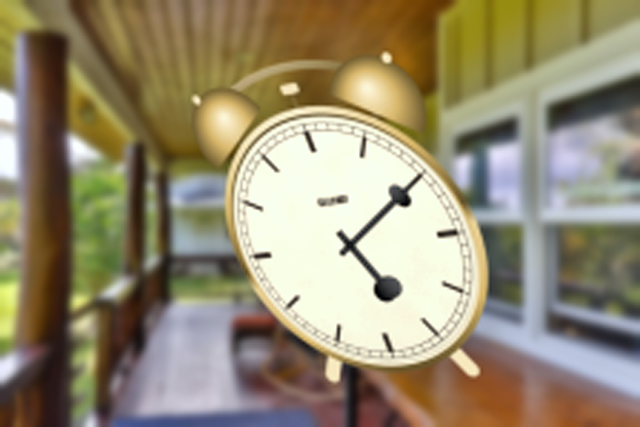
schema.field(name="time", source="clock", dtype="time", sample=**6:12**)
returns **5:10**
